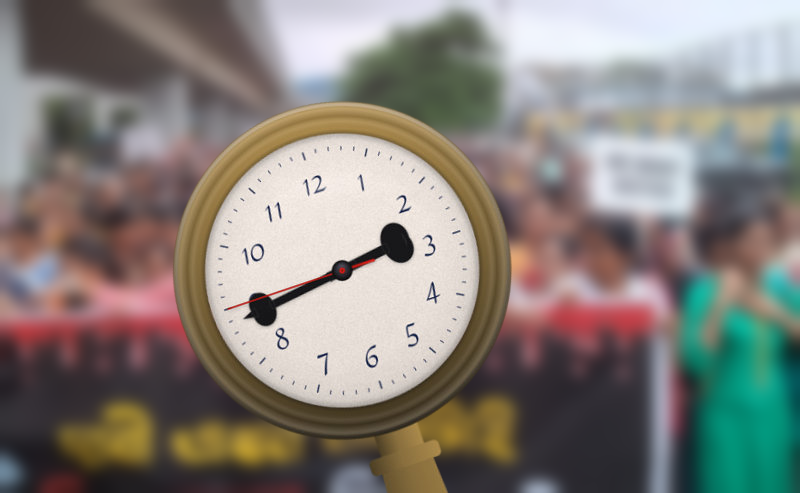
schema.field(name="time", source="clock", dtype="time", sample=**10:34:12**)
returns **2:43:45**
